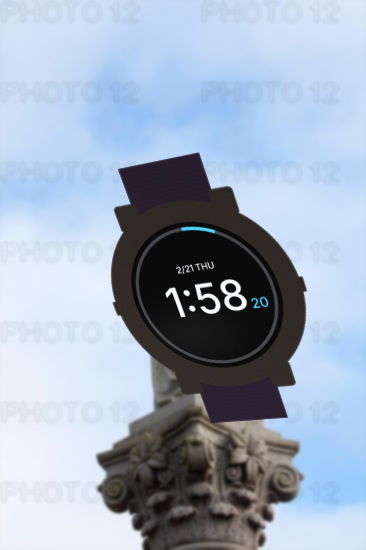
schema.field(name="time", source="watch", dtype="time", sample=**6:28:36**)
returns **1:58:20**
